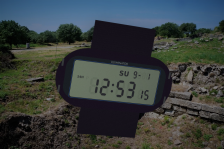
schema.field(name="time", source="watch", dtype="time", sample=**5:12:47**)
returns **12:53:15**
